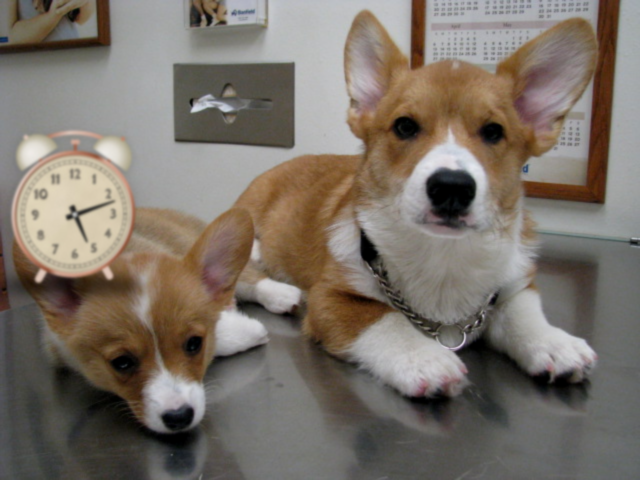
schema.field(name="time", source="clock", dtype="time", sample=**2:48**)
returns **5:12**
